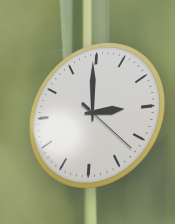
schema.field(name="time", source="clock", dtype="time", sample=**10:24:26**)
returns **2:59:22**
